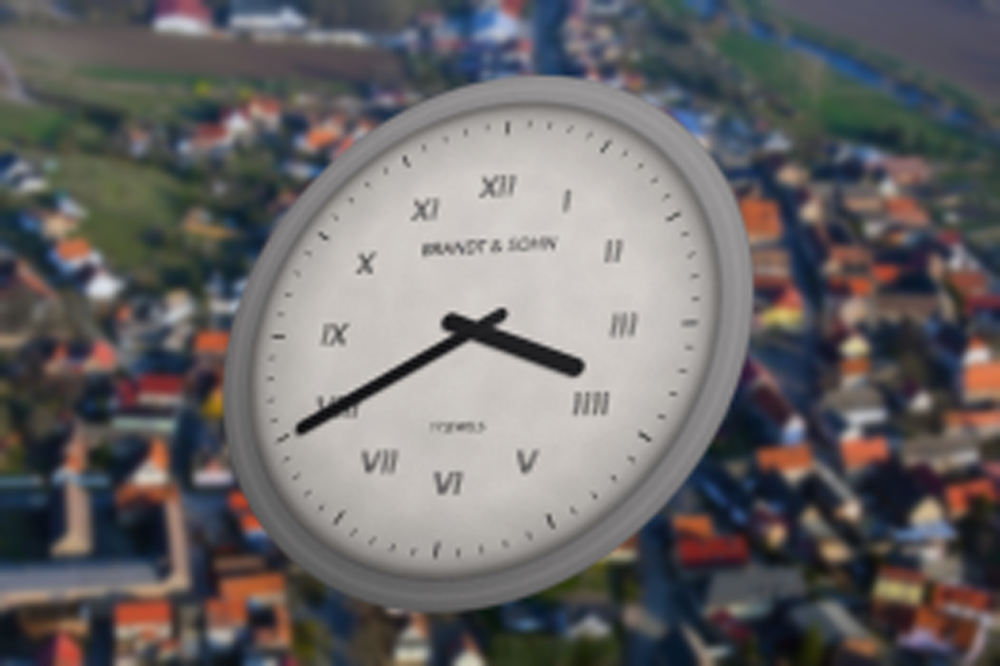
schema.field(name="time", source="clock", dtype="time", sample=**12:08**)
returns **3:40**
